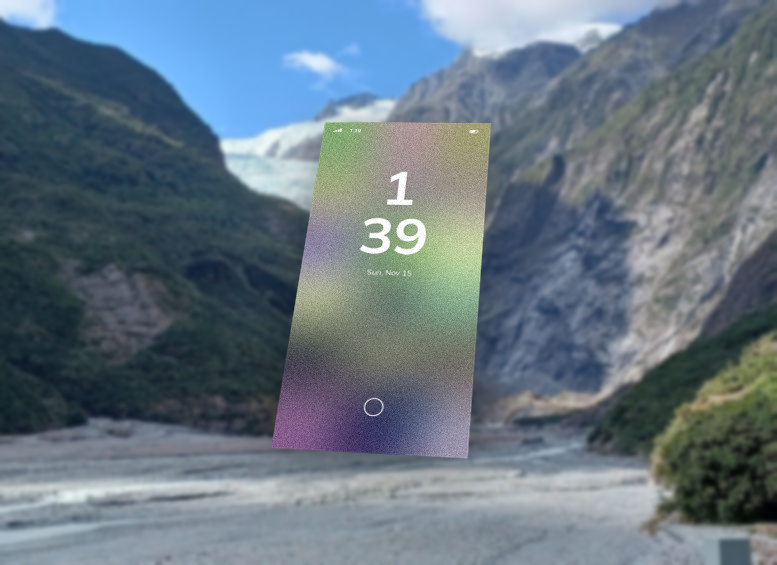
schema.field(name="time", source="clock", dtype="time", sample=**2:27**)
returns **1:39**
